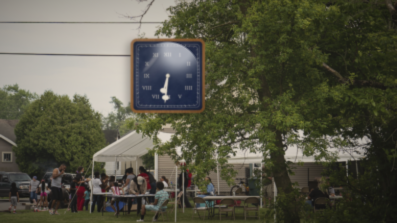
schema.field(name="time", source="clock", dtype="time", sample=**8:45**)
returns **6:31**
